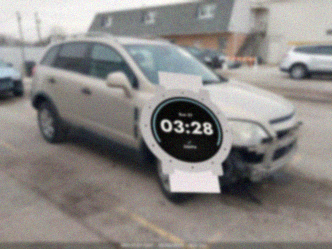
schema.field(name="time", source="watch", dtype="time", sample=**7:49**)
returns **3:28**
